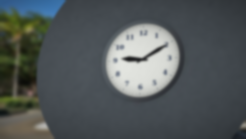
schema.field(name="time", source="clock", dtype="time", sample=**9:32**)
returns **9:10**
